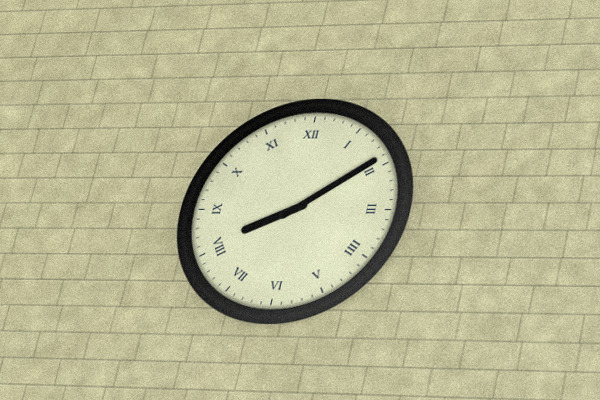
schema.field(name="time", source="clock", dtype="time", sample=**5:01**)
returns **8:09**
